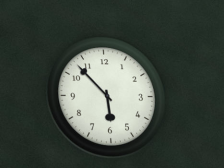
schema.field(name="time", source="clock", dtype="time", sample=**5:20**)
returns **5:53**
